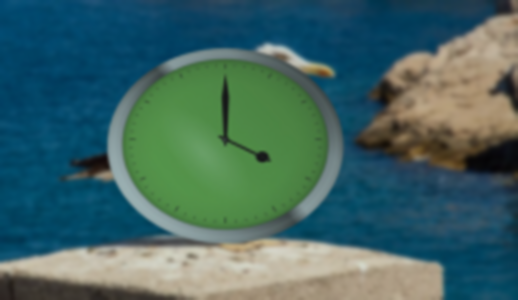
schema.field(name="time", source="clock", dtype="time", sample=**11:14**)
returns **4:00**
